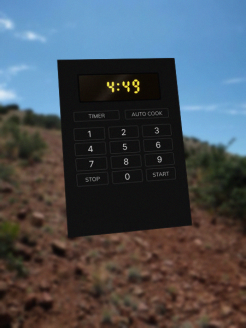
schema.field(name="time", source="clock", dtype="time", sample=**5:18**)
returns **4:49**
